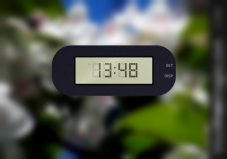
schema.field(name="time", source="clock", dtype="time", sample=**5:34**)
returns **13:48**
